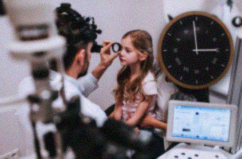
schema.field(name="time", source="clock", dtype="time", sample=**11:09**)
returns **2:59**
